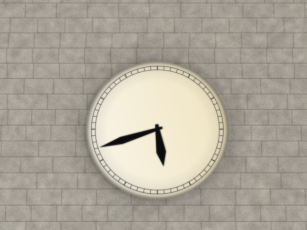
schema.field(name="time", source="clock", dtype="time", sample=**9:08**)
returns **5:42**
